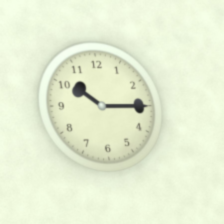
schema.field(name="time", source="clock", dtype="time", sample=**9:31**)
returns **10:15**
